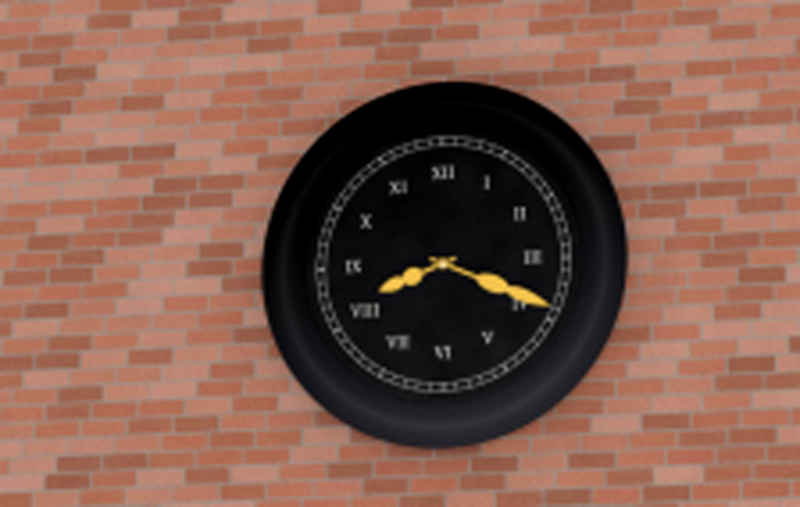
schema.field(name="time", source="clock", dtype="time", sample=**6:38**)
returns **8:19**
